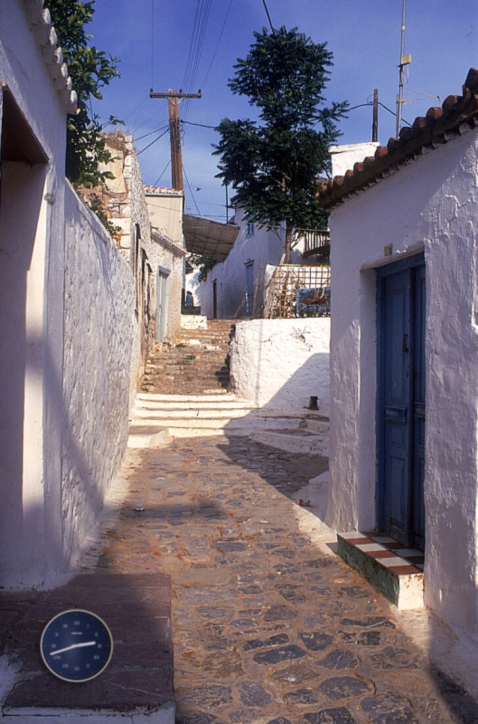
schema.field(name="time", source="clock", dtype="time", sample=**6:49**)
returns **2:42**
